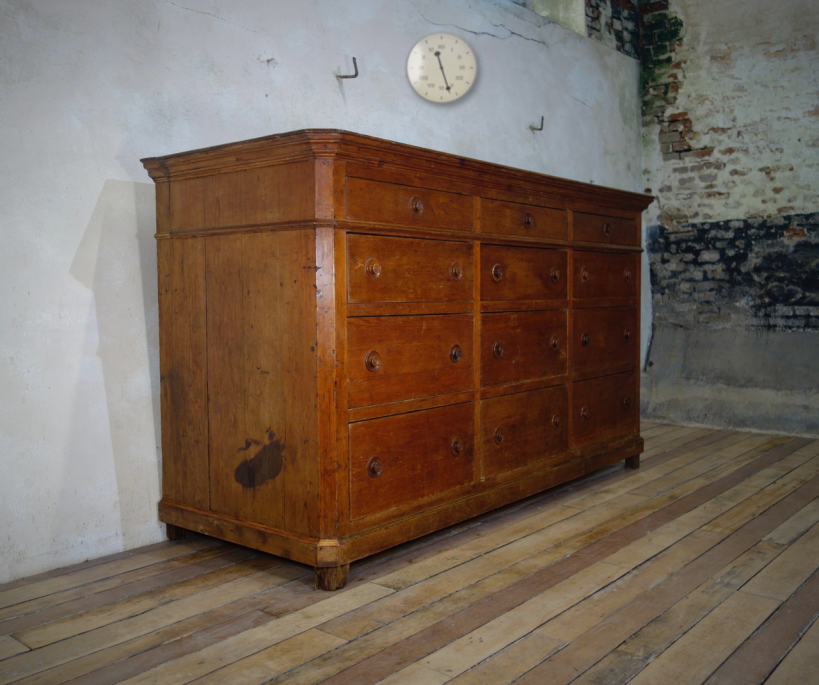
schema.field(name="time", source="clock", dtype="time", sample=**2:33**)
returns **11:27**
